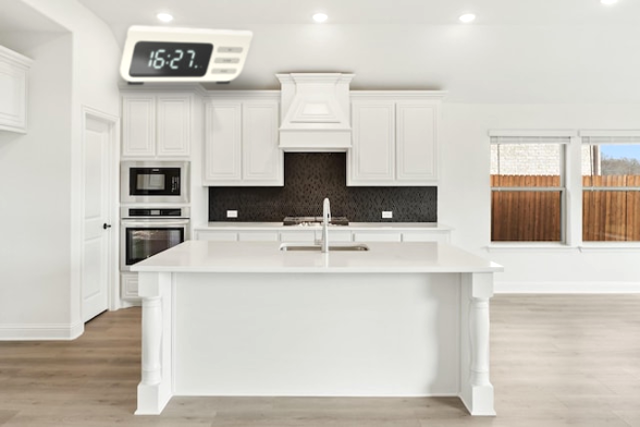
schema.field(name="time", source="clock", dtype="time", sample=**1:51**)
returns **16:27**
